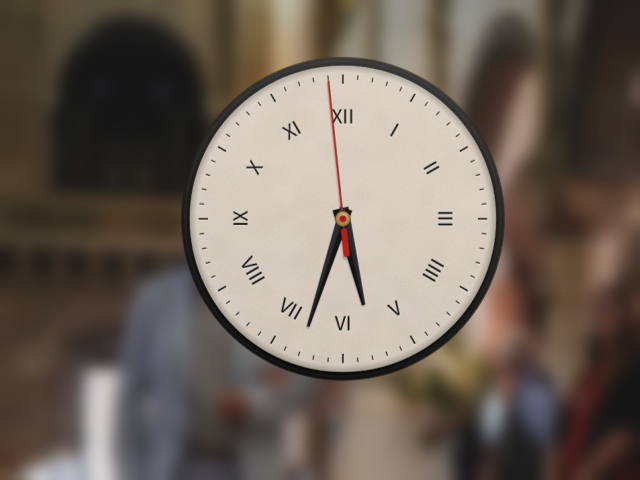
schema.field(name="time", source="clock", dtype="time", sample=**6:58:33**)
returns **5:32:59**
